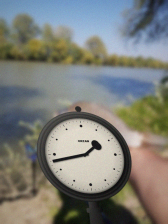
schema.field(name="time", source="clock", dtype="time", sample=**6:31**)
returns **1:43**
